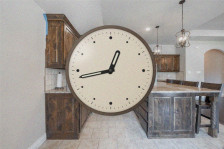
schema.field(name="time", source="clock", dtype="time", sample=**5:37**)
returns **12:43**
